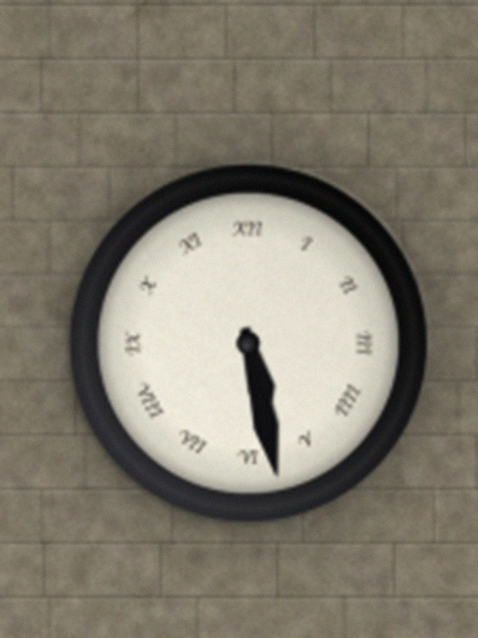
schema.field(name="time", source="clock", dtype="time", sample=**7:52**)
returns **5:28**
